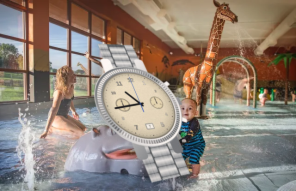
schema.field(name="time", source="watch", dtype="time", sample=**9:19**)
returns **10:44**
